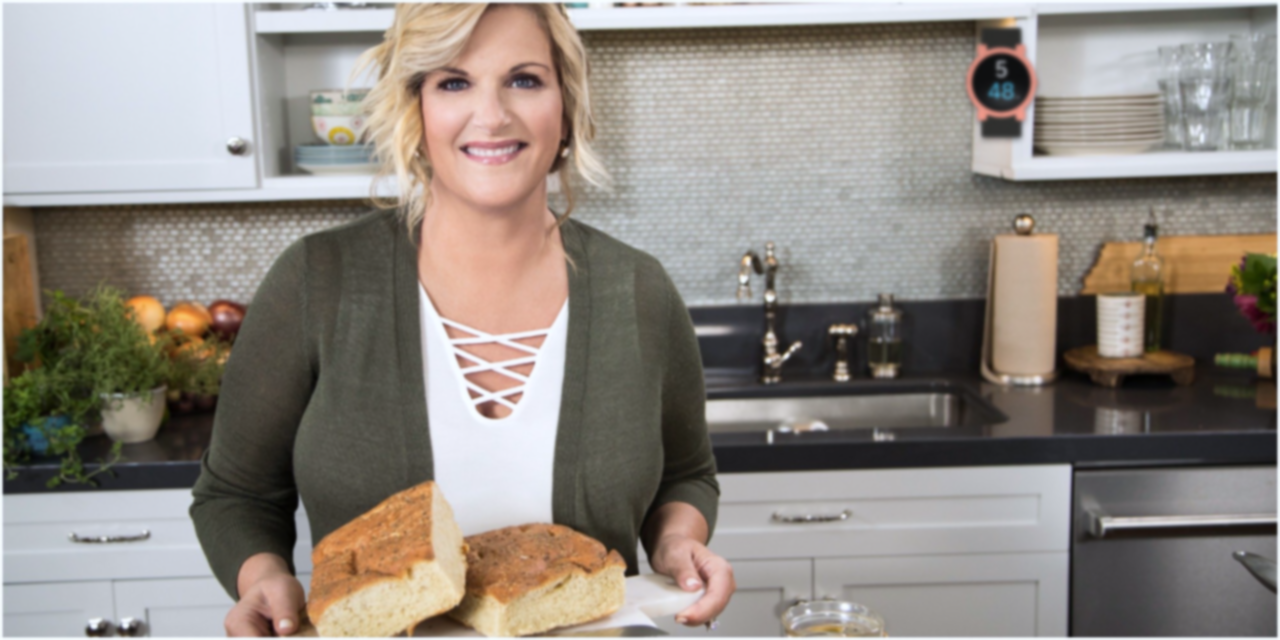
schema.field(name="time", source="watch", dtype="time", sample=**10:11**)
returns **5:48**
